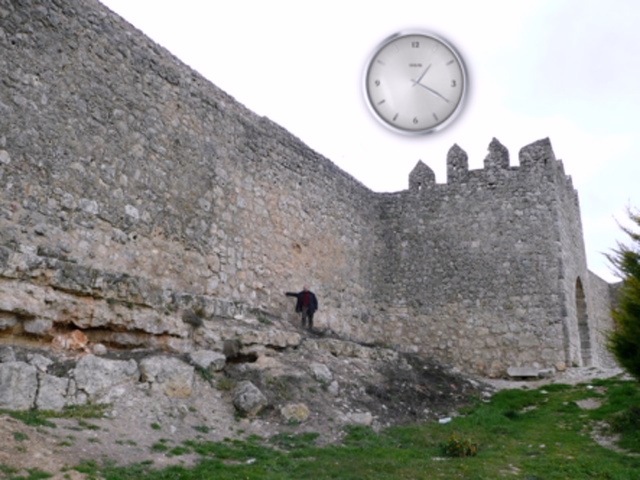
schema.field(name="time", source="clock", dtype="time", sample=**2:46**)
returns **1:20**
